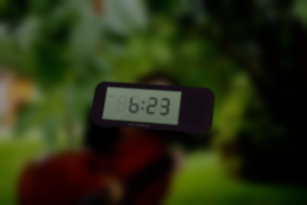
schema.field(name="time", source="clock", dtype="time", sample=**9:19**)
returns **6:23**
